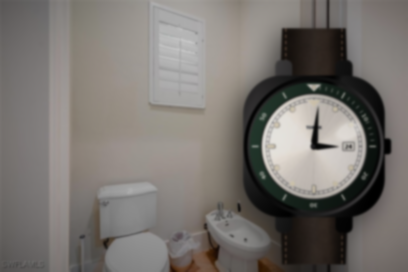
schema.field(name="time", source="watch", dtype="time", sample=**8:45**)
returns **3:01**
